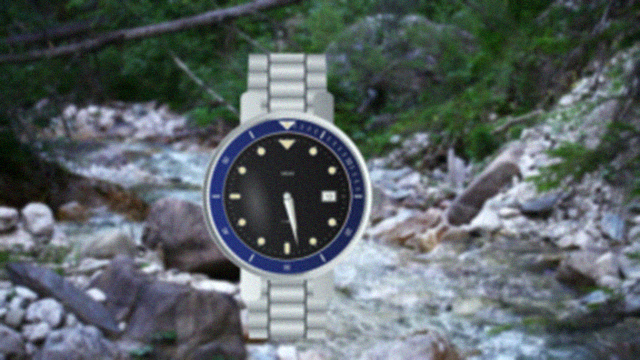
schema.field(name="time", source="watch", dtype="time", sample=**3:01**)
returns **5:28**
